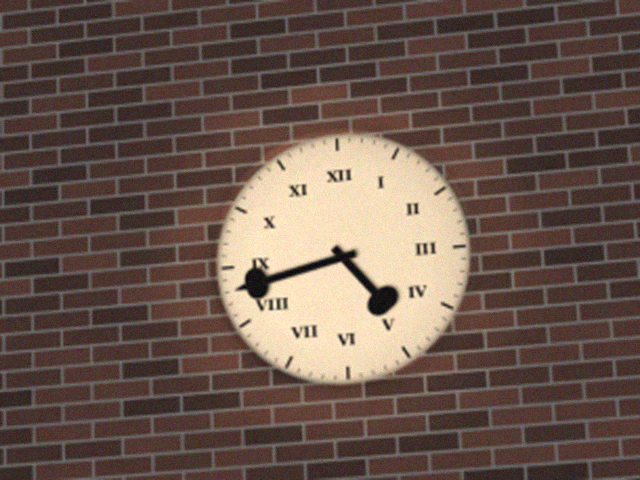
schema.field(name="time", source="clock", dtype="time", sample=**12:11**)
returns **4:43**
